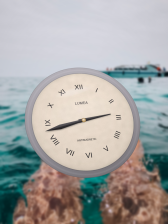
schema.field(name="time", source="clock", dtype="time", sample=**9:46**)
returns **2:43**
